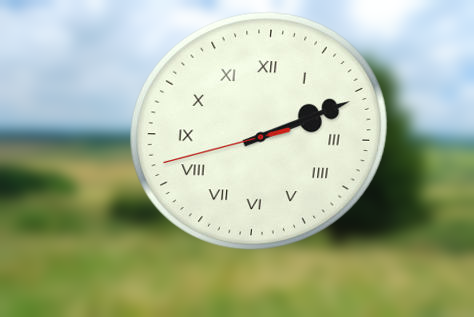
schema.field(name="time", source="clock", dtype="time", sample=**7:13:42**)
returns **2:10:42**
